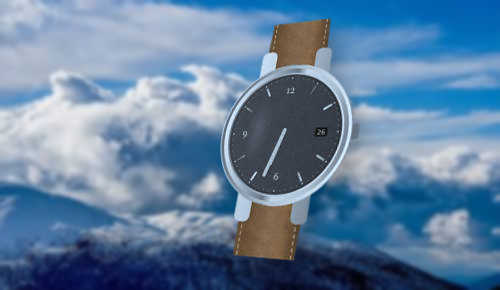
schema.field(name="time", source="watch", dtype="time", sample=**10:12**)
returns **6:33**
